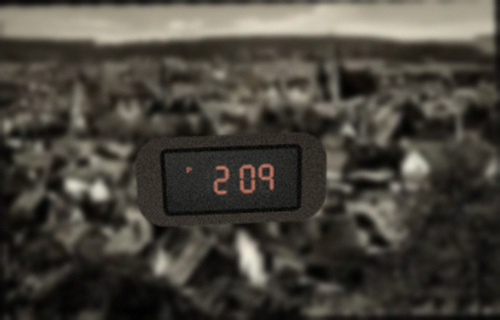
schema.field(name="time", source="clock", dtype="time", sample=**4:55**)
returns **2:09**
